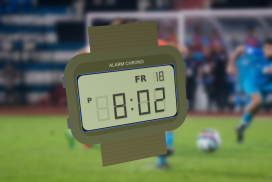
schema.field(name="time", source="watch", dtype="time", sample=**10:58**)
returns **8:02**
